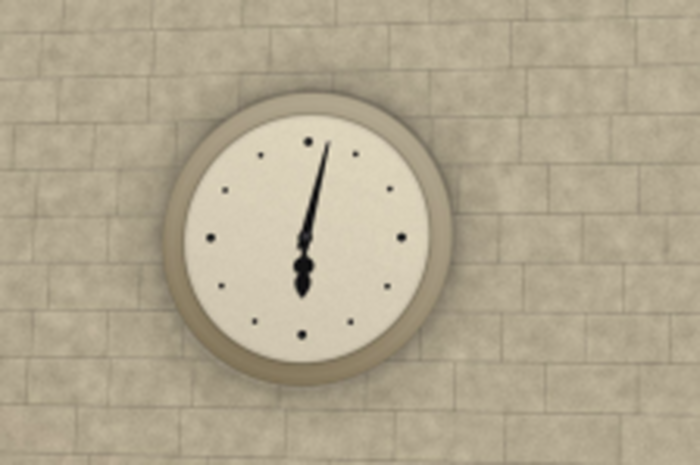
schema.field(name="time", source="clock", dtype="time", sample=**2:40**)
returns **6:02**
